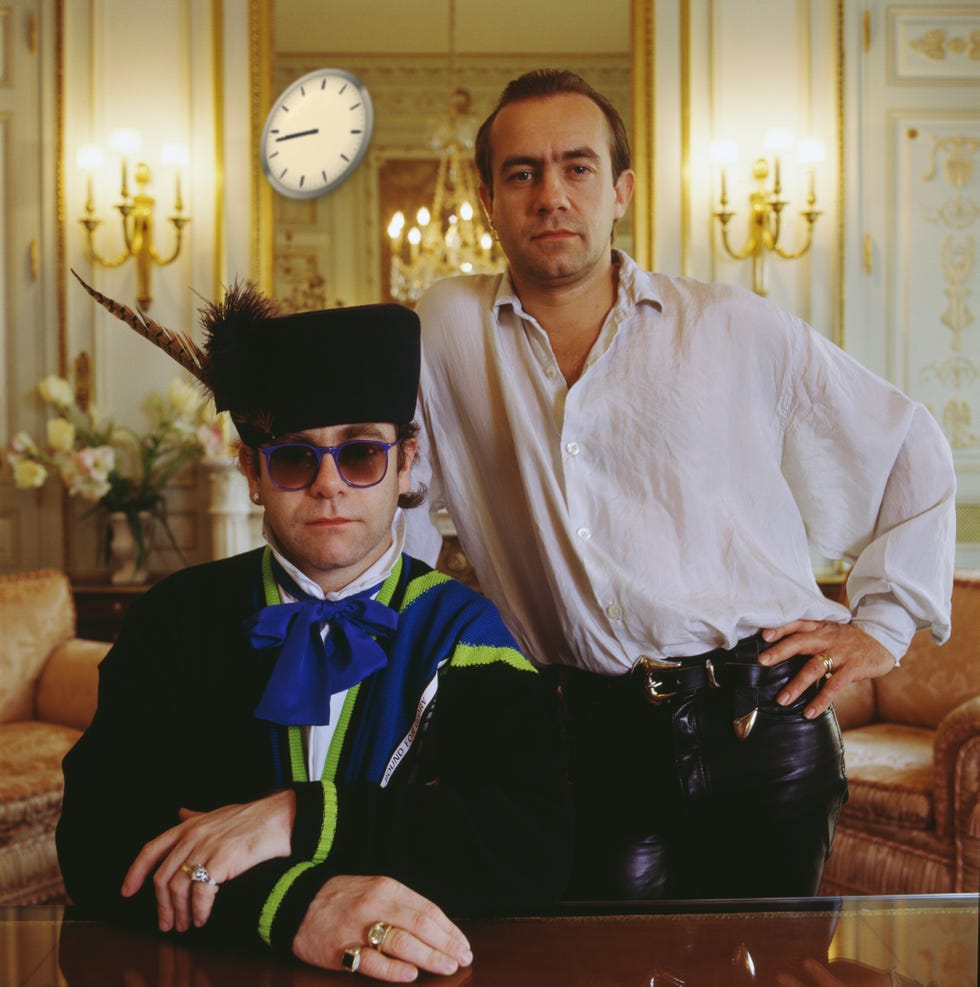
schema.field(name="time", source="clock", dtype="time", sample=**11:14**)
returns **8:43**
